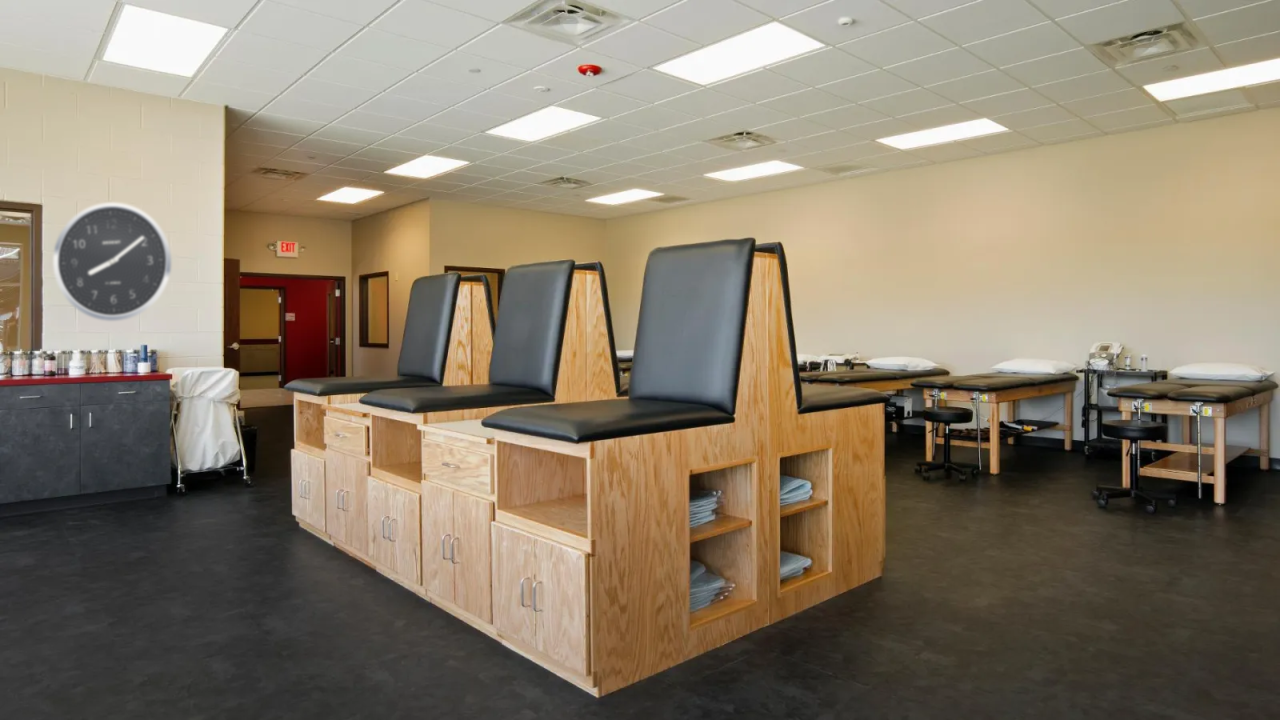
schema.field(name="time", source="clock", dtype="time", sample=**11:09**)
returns **8:09**
